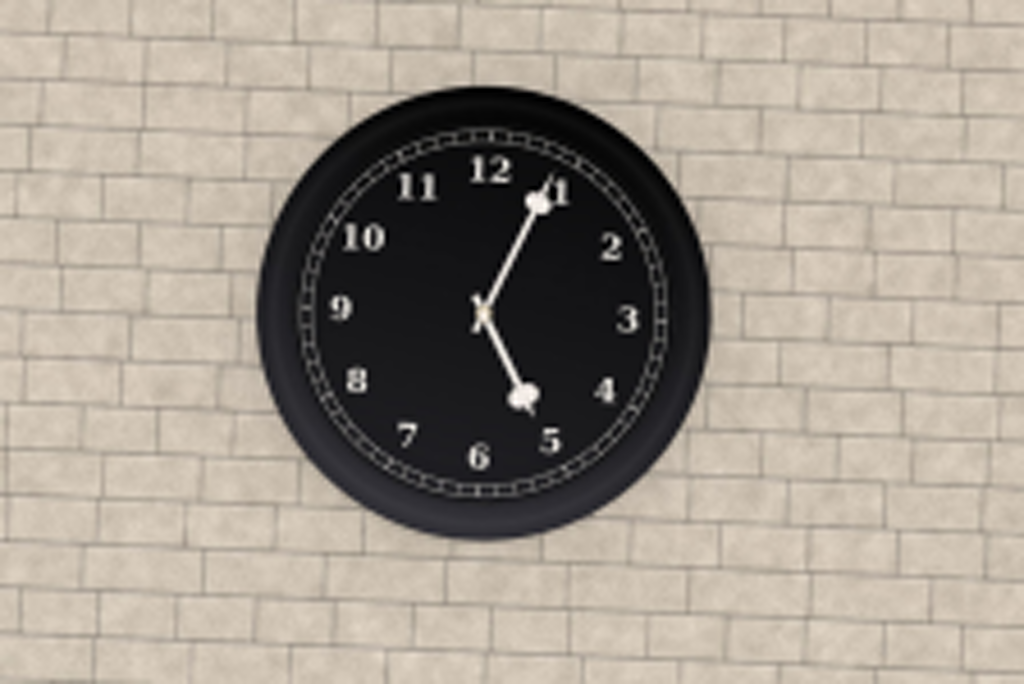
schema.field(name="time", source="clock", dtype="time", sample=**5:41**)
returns **5:04**
